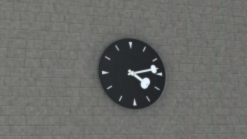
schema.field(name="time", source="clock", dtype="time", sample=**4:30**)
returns **4:13**
